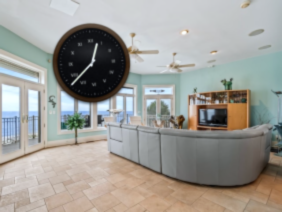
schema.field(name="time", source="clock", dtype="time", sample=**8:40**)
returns **12:38**
